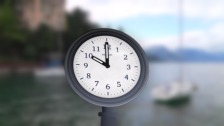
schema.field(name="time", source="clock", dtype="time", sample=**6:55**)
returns **10:00**
